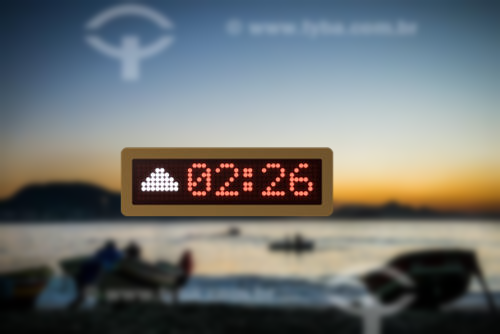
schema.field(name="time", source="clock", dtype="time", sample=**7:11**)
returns **2:26**
